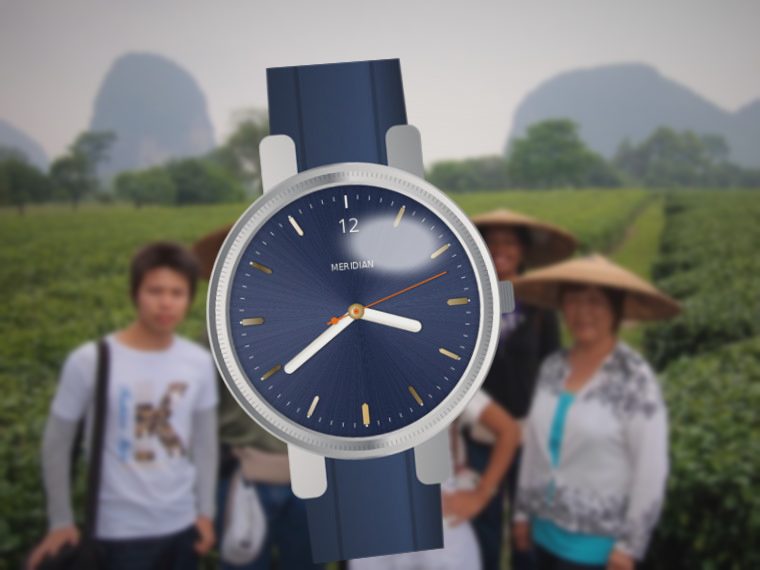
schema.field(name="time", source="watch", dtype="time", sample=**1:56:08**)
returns **3:39:12**
